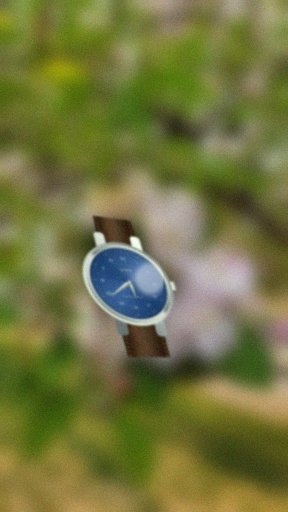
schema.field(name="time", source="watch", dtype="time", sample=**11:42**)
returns **5:39**
